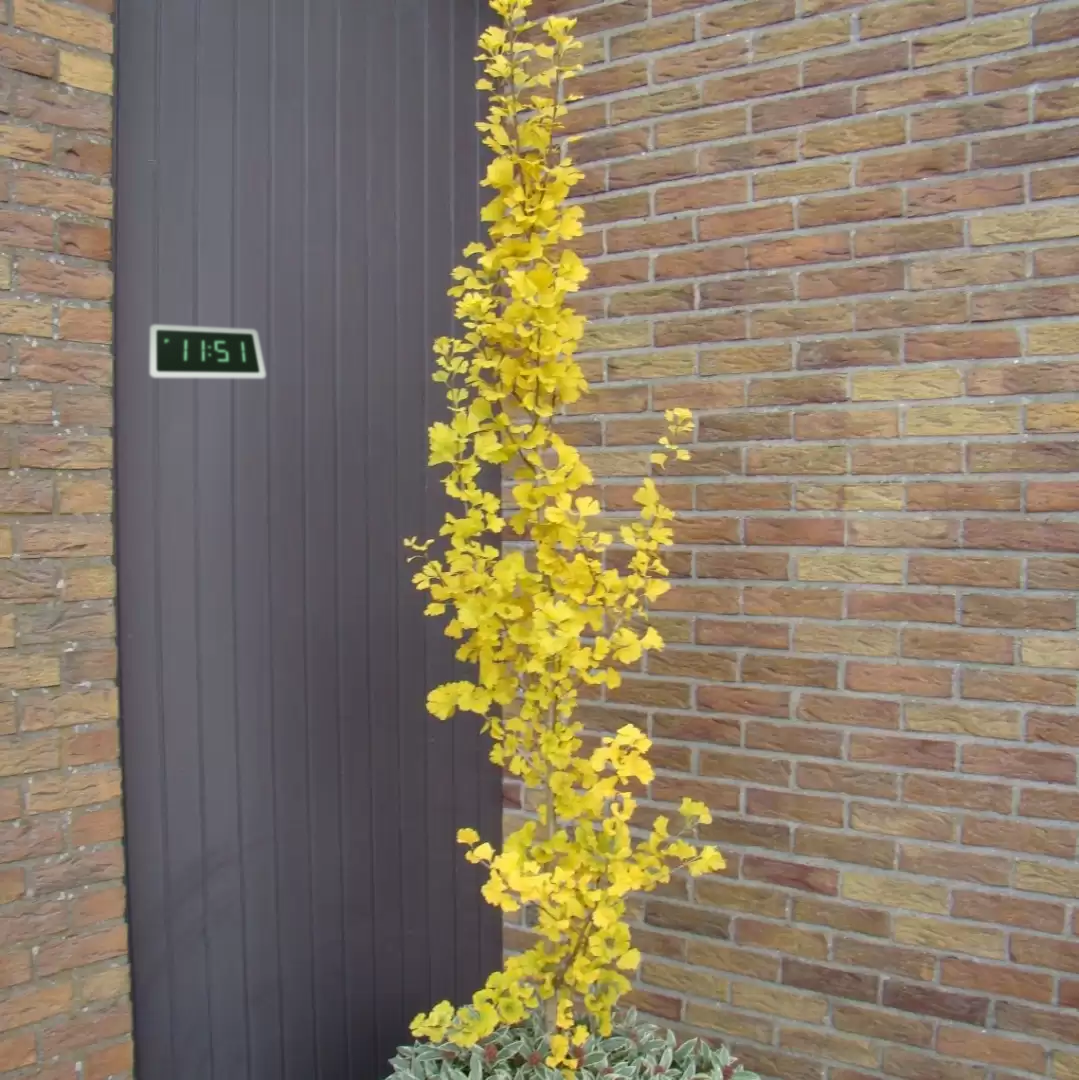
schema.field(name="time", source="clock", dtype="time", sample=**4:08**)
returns **11:51**
